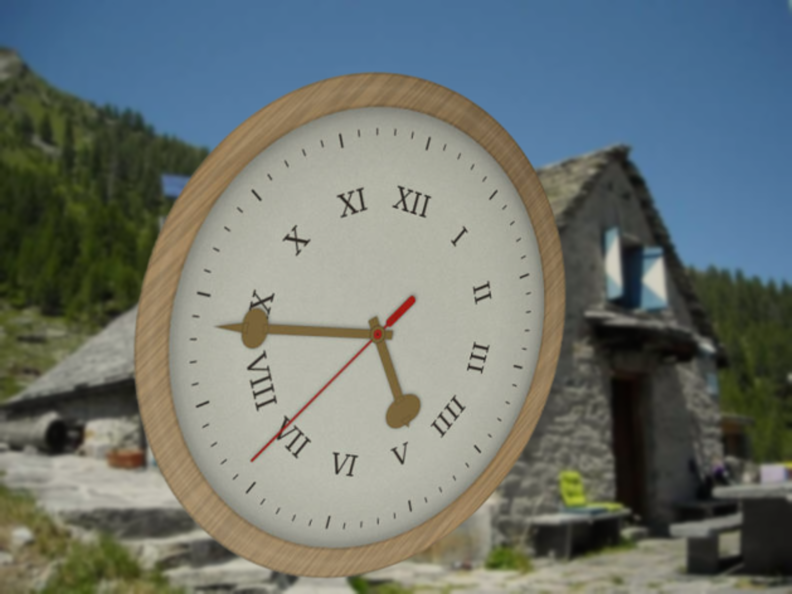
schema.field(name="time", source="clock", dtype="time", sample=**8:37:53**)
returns **4:43:36**
